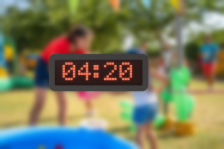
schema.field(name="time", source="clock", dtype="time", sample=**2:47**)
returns **4:20**
